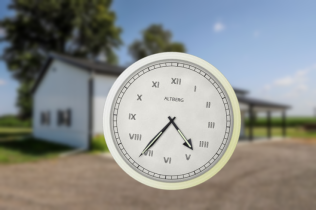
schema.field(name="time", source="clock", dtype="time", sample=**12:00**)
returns **4:36**
